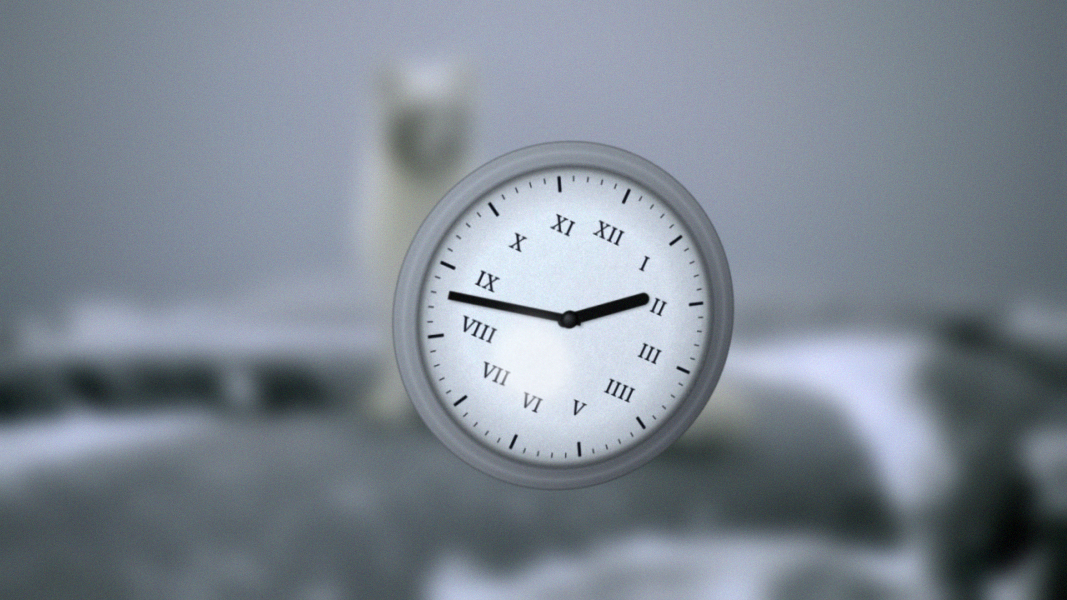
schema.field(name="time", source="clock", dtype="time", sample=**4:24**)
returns **1:43**
